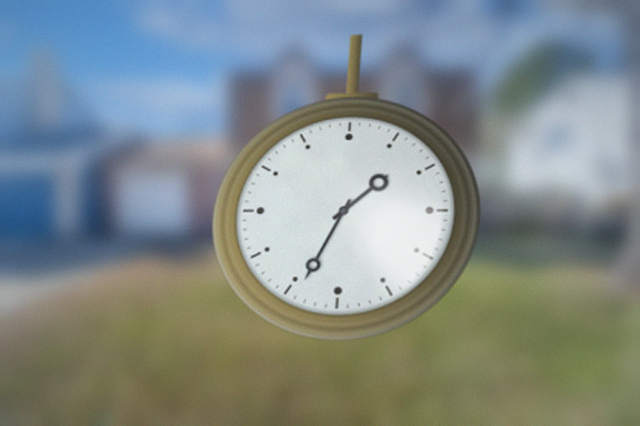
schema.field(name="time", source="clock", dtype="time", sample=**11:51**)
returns **1:34**
